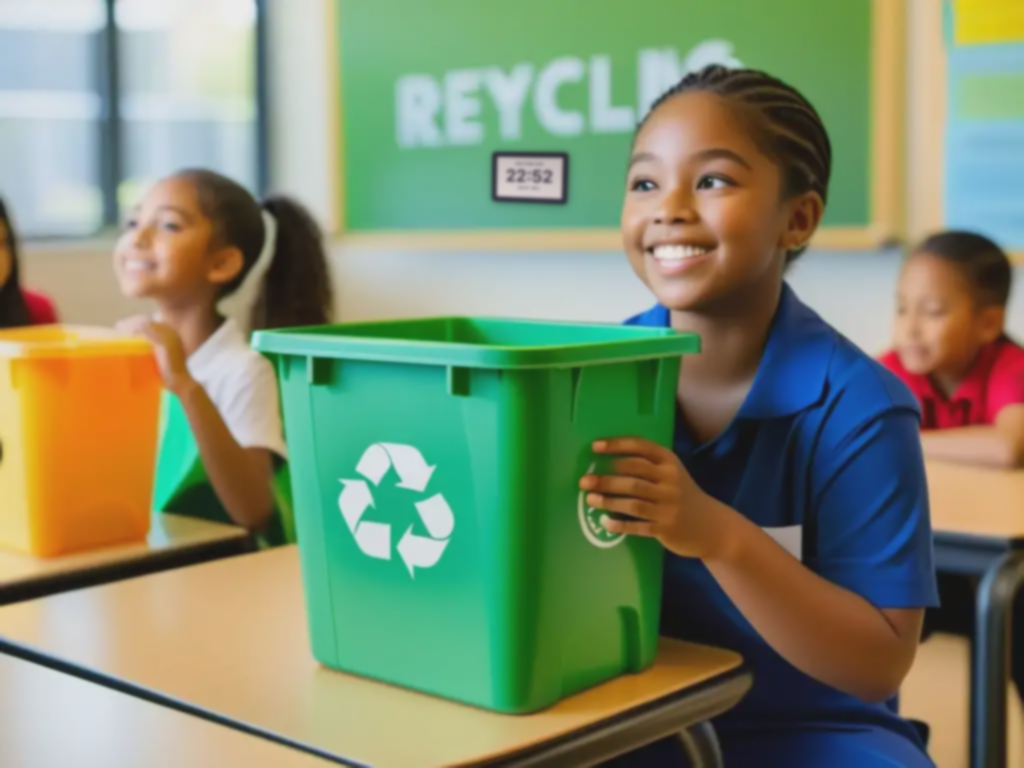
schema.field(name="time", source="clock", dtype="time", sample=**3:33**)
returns **22:52**
